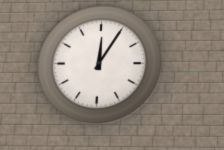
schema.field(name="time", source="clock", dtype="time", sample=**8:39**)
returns **12:05**
